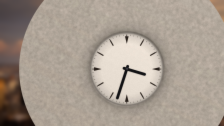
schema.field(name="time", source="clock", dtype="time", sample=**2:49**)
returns **3:33**
